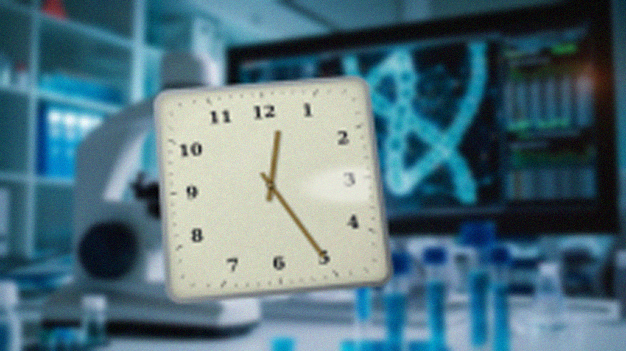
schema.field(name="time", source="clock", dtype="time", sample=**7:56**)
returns **12:25**
